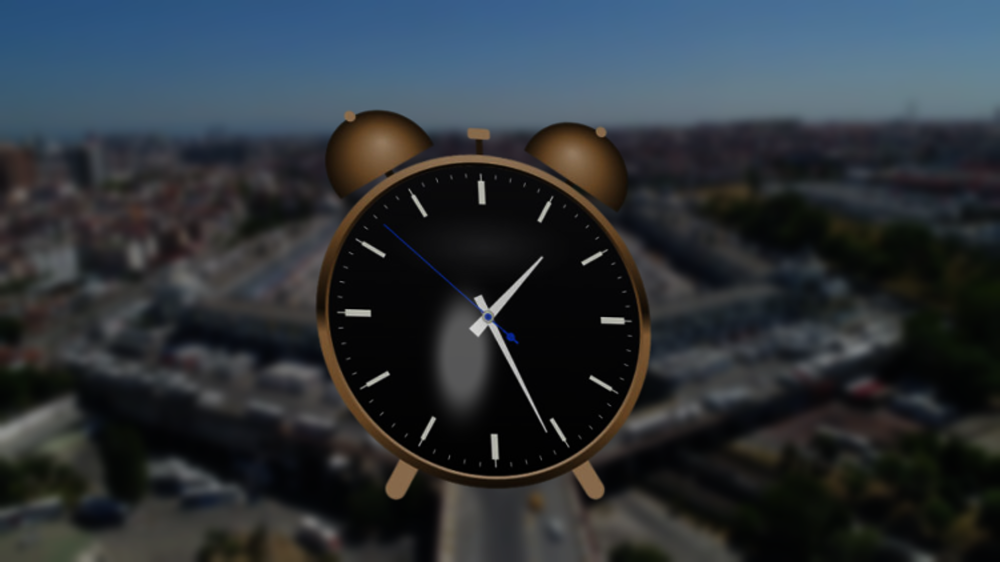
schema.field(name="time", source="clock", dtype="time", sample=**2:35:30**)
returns **1:25:52**
